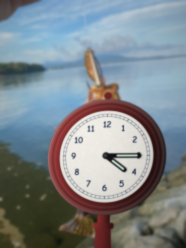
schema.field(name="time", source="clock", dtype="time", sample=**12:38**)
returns **4:15**
